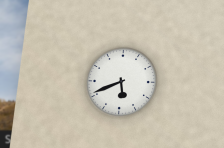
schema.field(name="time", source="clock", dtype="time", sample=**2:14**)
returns **5:41**
